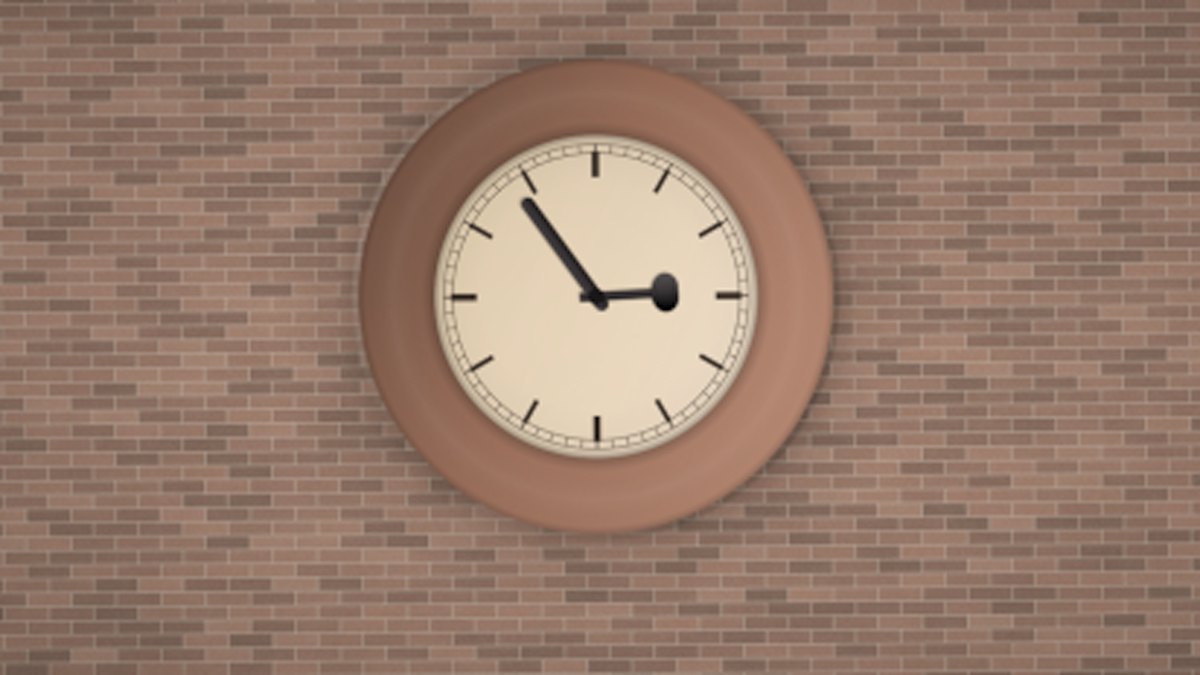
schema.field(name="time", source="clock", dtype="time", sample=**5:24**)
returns **2:54**
